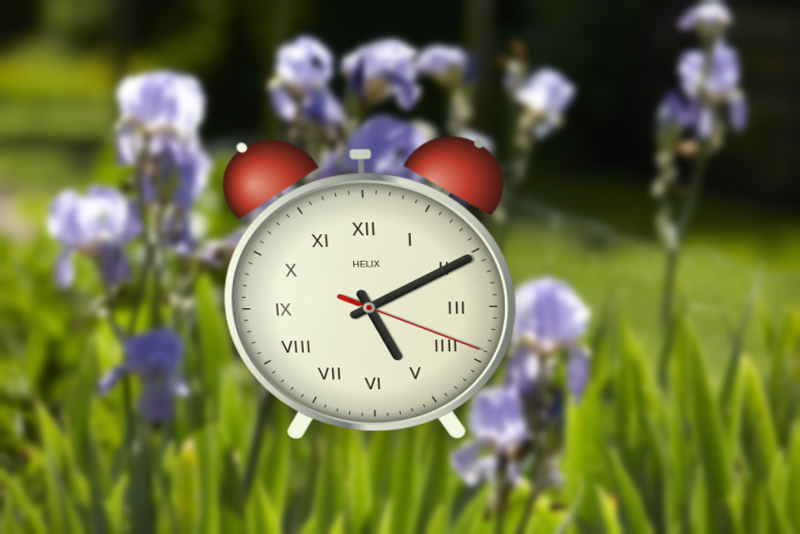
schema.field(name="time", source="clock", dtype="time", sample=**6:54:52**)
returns **5:10:19**
